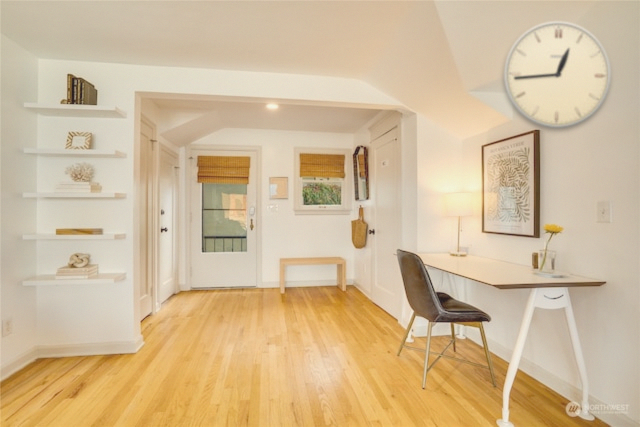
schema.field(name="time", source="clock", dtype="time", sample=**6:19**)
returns **12:44**
